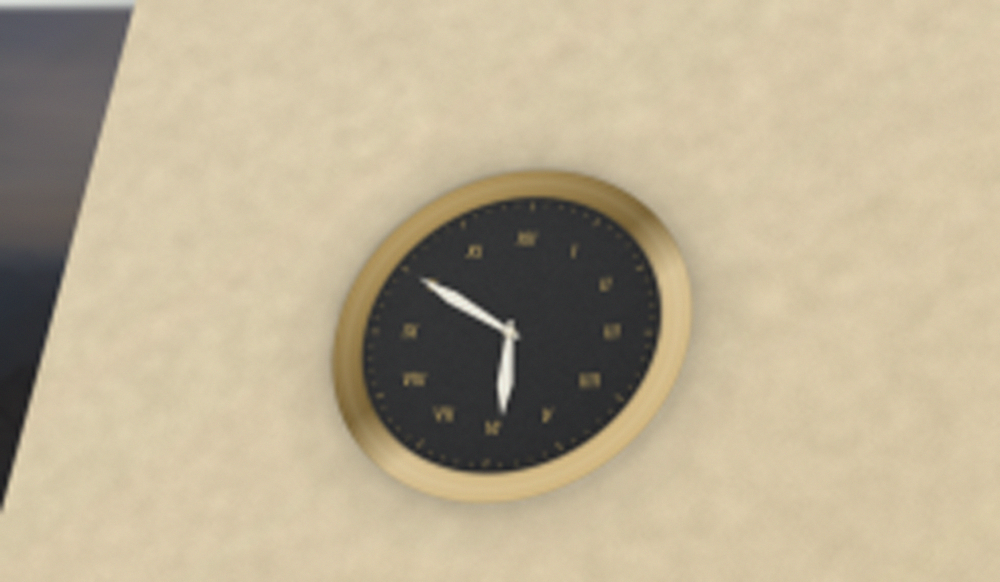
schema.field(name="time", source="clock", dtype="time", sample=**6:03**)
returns **5:50**
